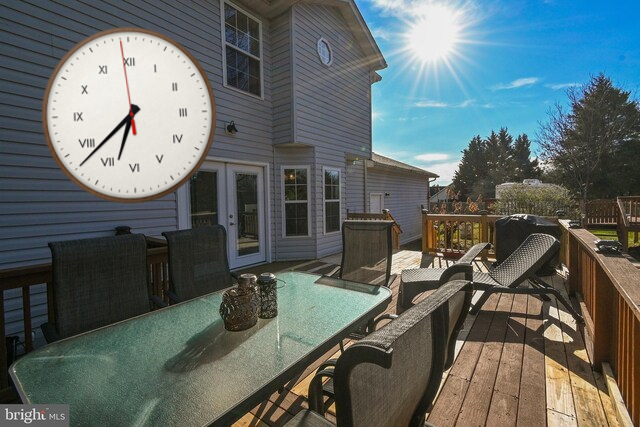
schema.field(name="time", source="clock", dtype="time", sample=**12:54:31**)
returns **6:37:59**
